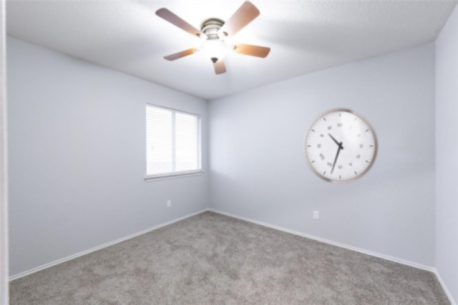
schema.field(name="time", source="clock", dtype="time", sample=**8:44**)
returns **10:33**
